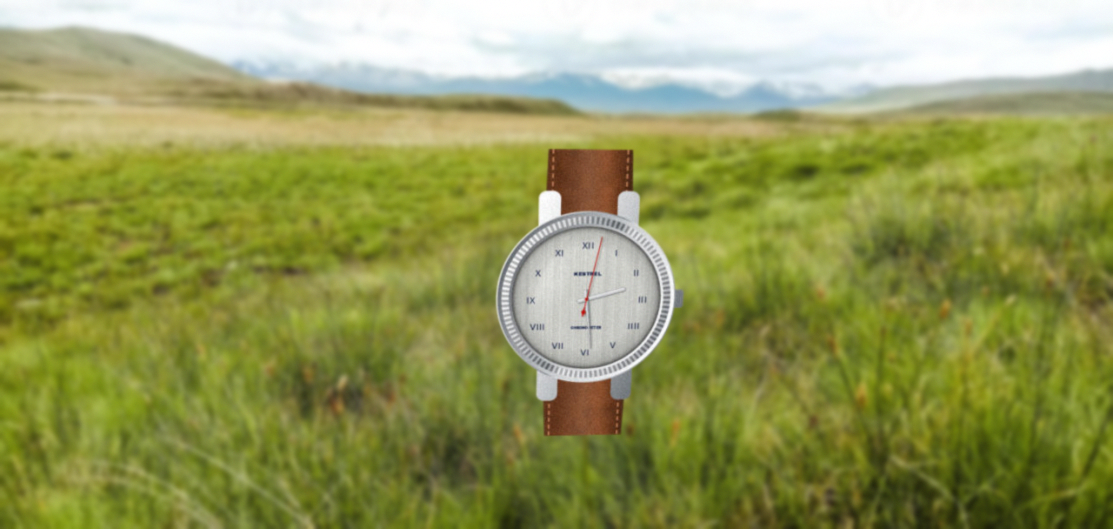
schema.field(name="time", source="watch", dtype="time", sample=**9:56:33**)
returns **2:29:02**
